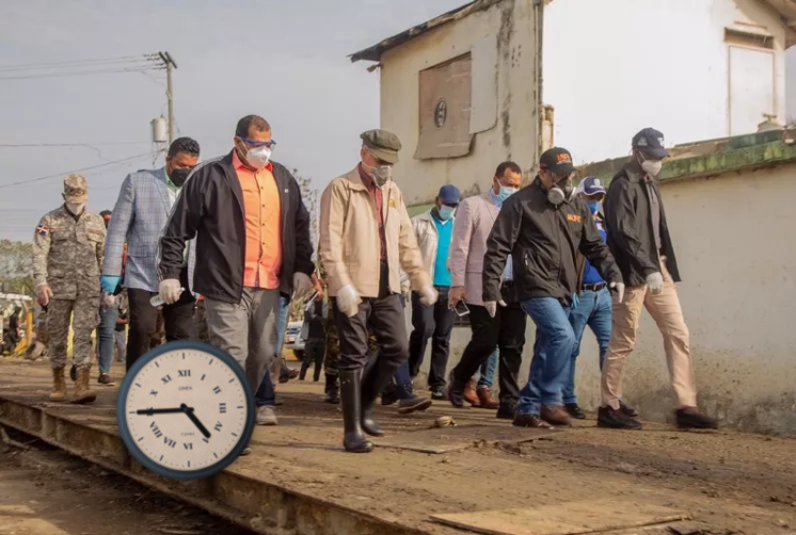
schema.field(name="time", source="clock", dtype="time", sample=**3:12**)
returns **4:45**
